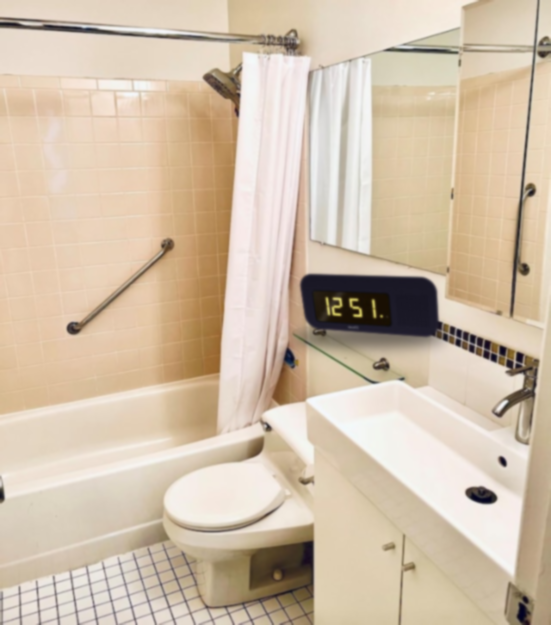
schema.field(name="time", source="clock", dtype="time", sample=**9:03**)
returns **12:51**
